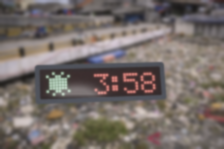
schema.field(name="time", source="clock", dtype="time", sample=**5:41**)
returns **3:58**
